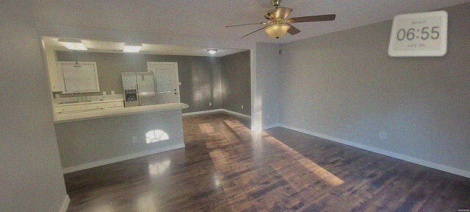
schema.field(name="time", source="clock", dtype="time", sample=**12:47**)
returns **6:55**
